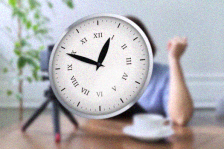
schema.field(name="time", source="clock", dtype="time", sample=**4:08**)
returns **12:49**
